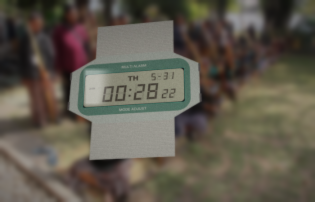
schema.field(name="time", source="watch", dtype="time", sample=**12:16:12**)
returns **0:28:22**
